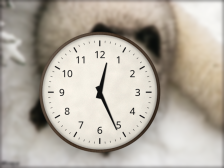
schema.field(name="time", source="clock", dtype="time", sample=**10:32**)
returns **12:26**
